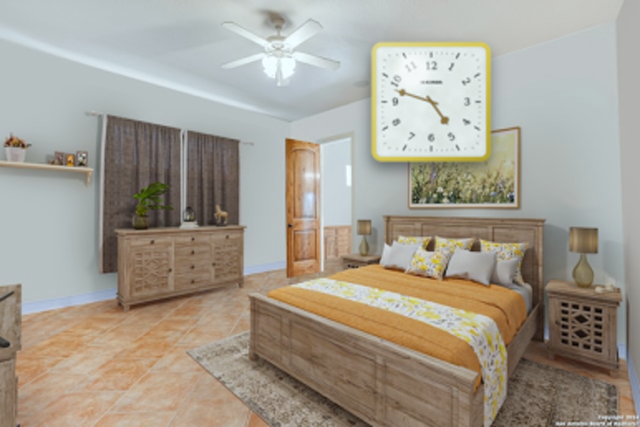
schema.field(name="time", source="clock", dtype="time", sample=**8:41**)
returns **4:48**
